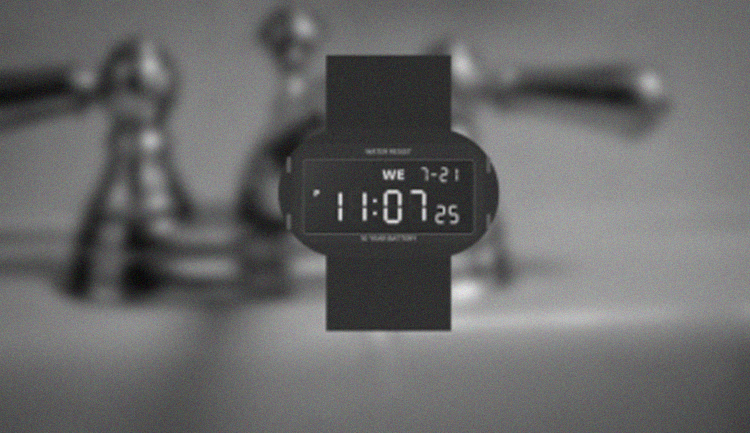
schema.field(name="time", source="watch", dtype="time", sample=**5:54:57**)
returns **11:07:25**
